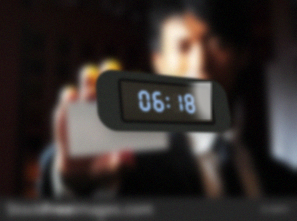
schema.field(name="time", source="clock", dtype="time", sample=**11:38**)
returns **6:18**
